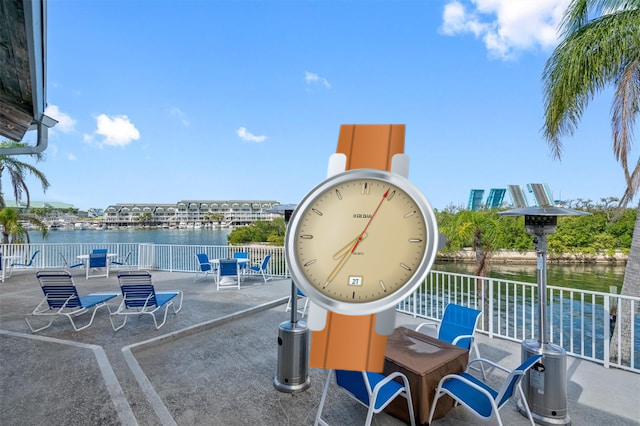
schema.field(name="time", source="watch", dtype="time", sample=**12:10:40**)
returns **7:35:04**
